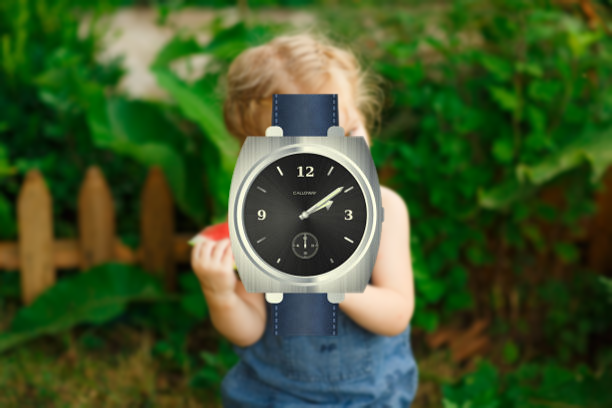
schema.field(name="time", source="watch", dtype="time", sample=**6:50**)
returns **2:09**
